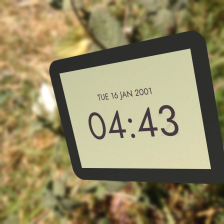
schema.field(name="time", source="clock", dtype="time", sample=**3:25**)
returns **4:43**
